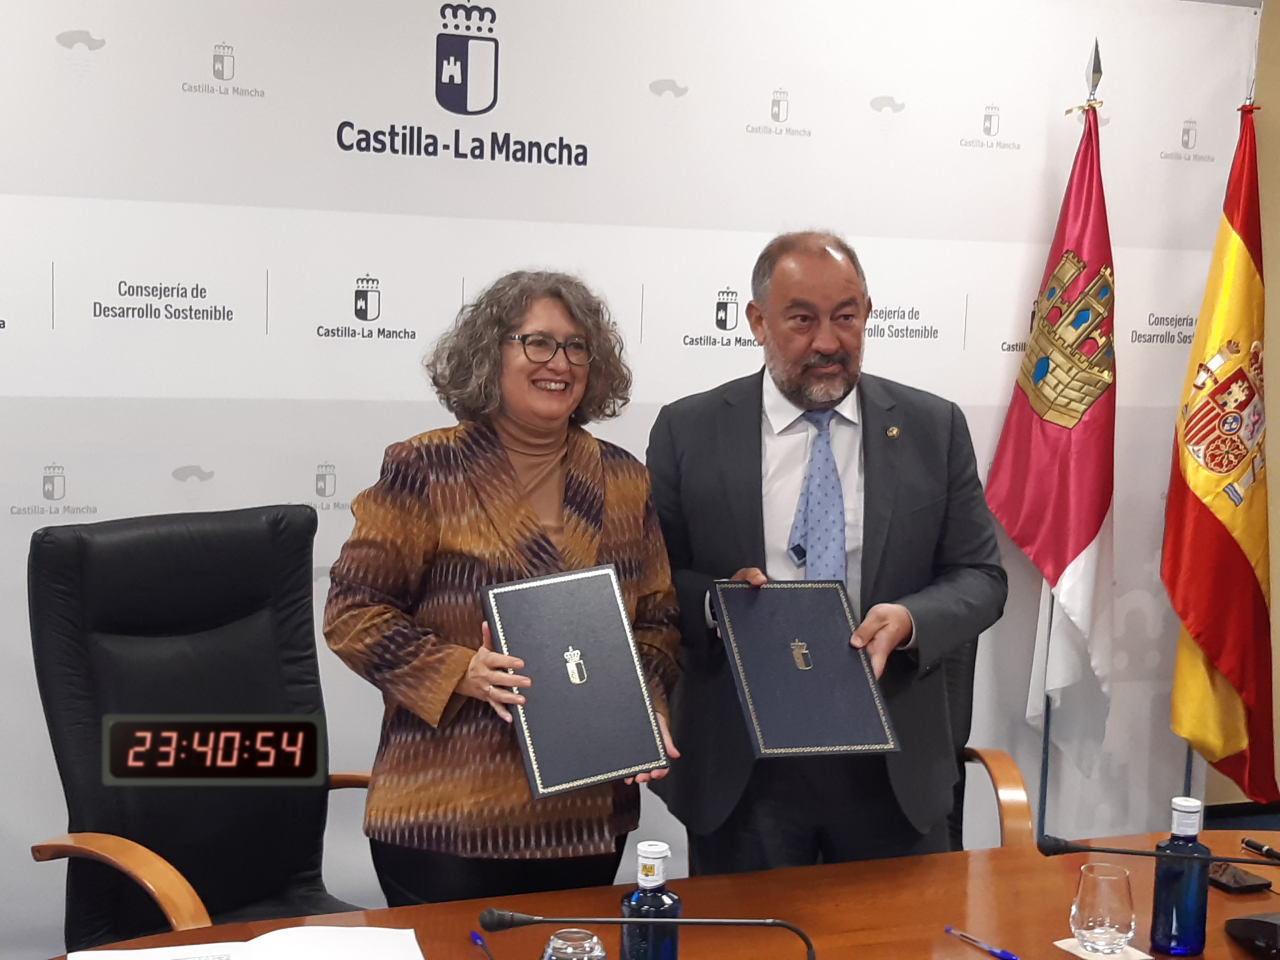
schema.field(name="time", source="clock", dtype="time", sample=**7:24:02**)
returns **23:40:54**
